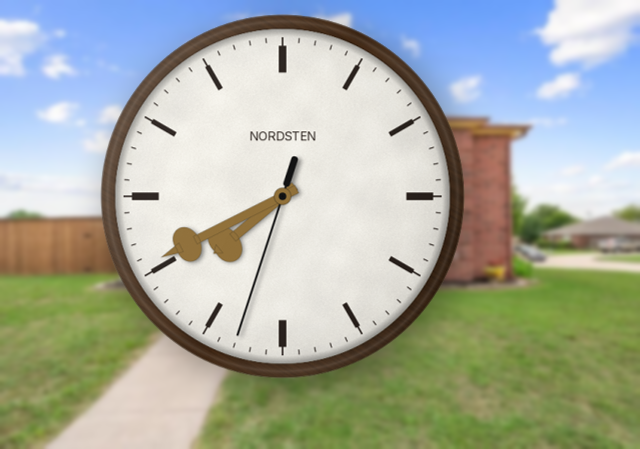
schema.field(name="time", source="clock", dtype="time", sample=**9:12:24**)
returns **7:40:33**
